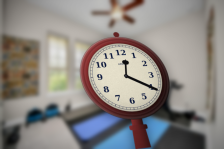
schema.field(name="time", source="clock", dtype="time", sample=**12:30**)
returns **12:20**
